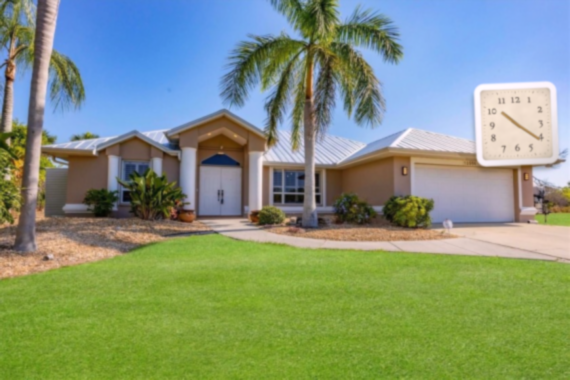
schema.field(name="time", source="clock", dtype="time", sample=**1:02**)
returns **10:21**
